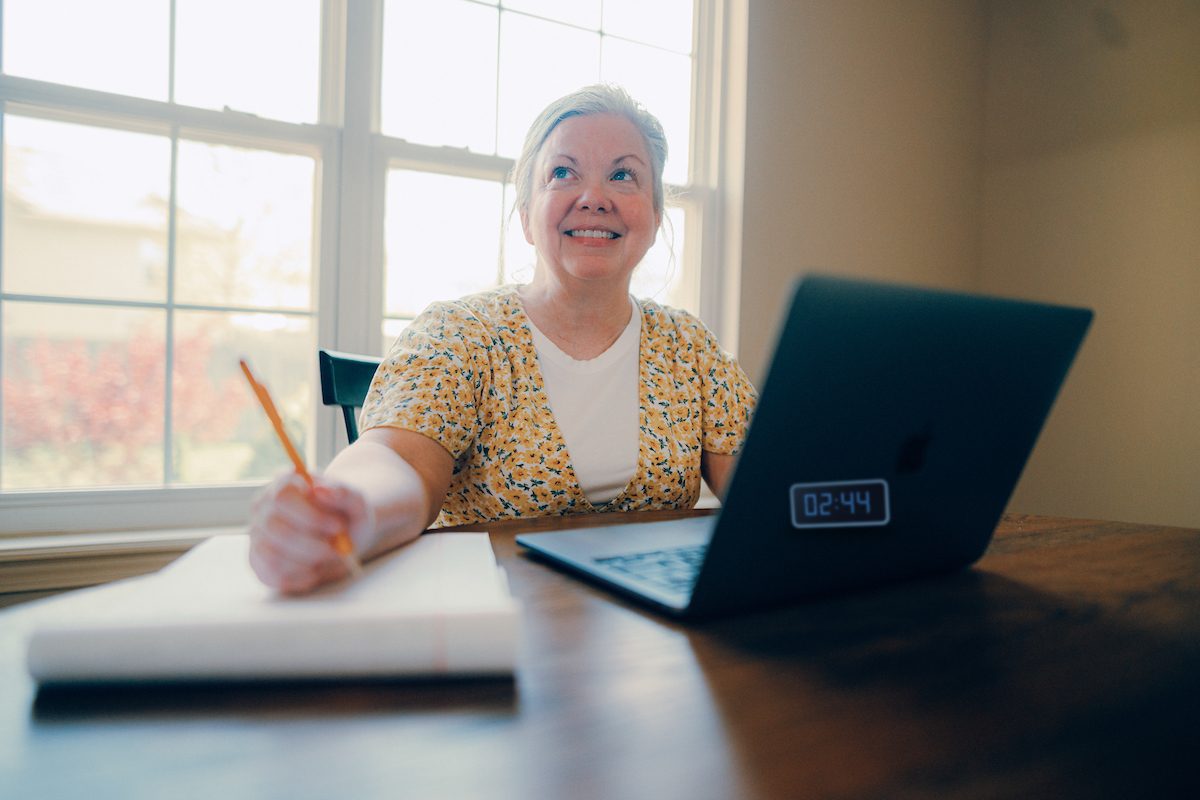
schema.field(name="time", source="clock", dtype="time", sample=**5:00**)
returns **2:44**
